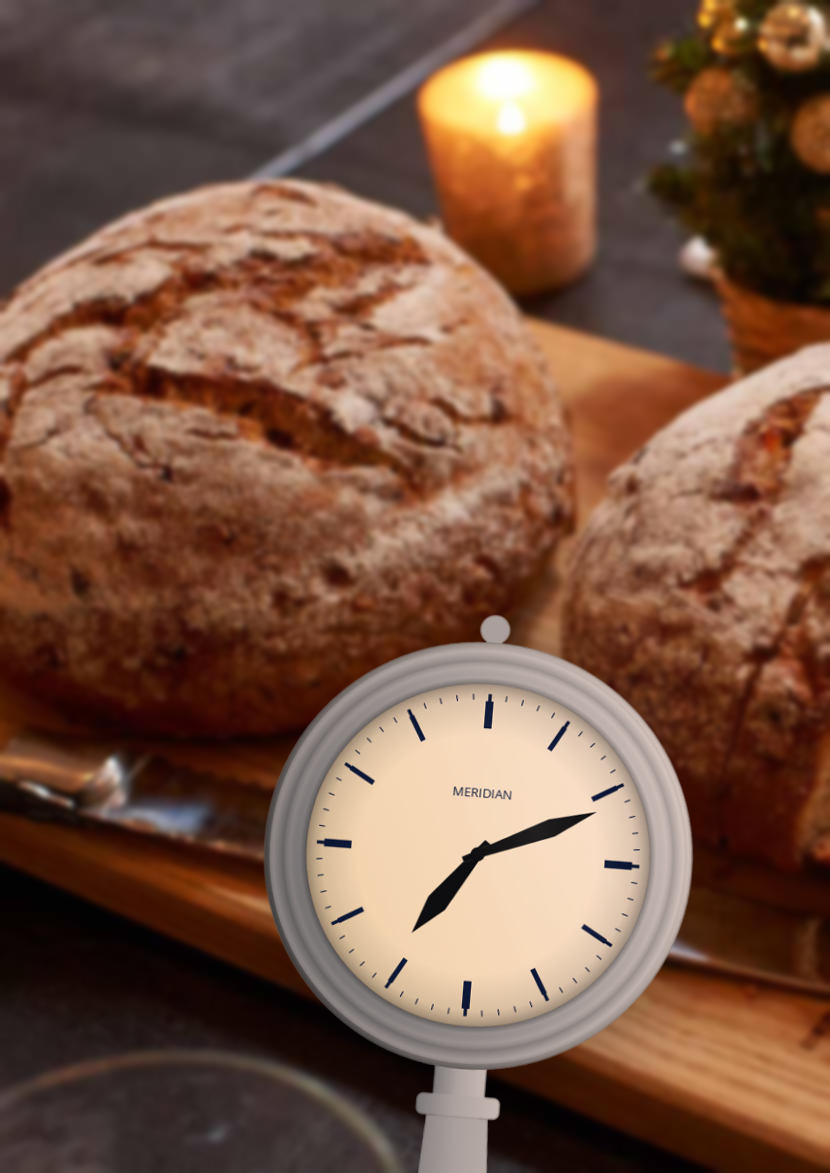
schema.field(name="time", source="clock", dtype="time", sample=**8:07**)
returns **7:11**
